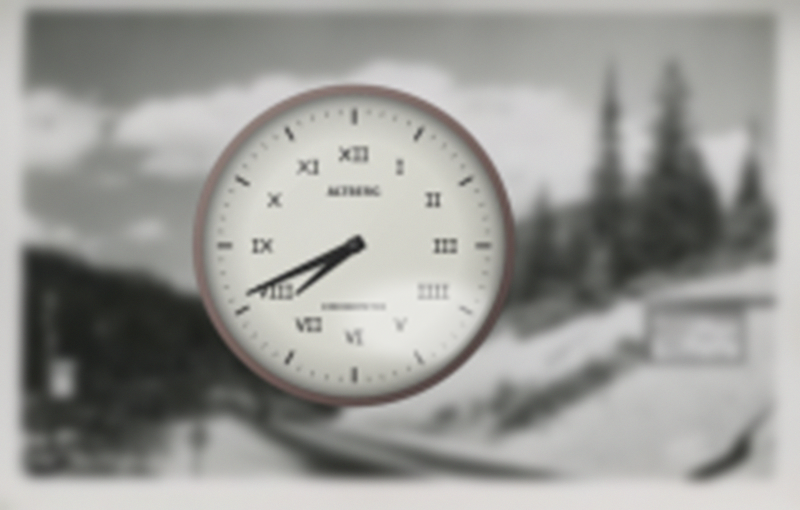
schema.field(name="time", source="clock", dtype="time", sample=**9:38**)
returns **7:41**
